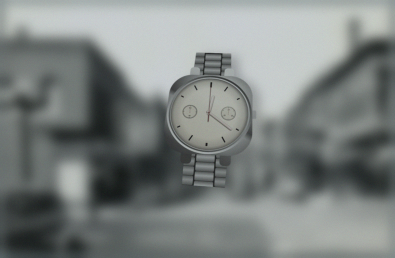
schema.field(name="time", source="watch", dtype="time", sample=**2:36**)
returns **12:21**
